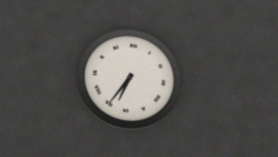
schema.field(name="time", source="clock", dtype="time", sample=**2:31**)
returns **6:35**
